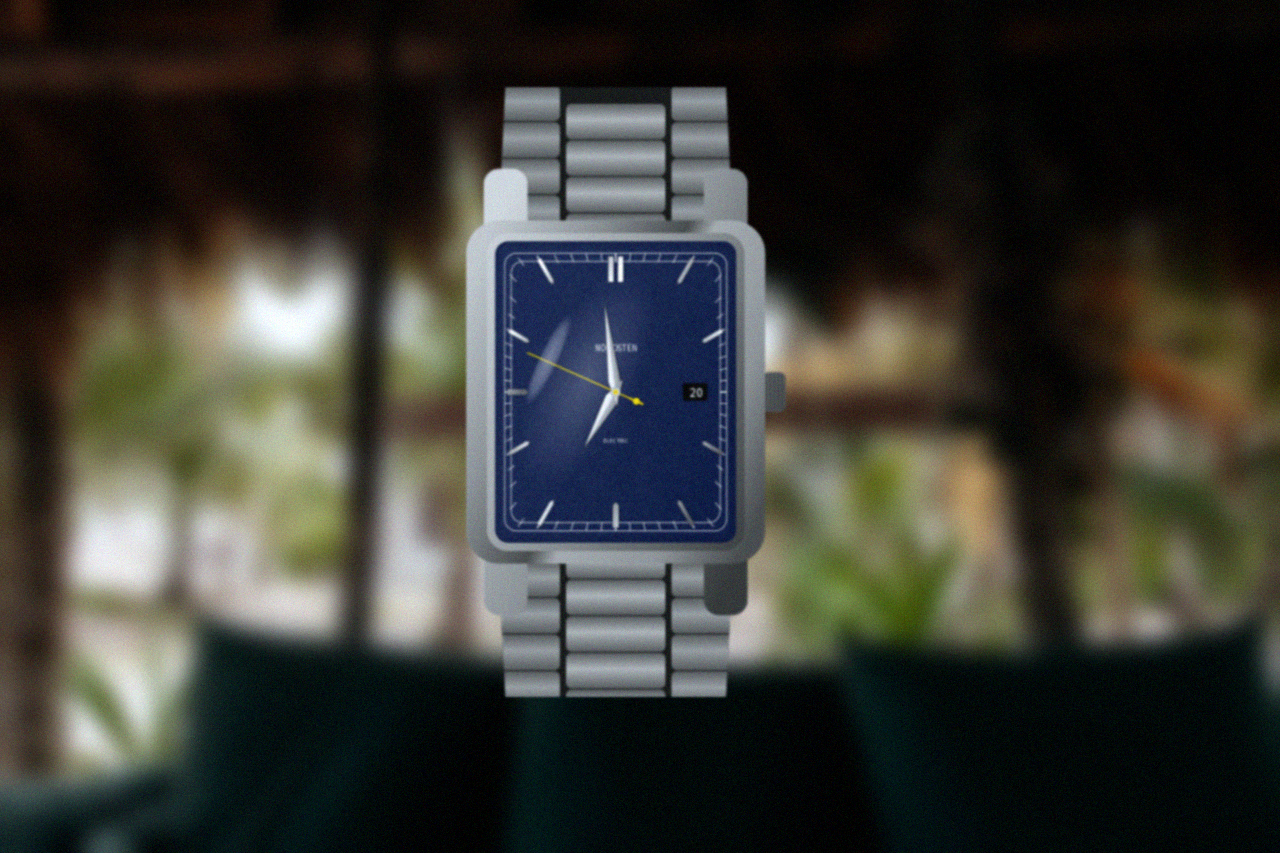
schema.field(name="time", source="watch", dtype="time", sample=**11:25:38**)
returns **6:58:49**
